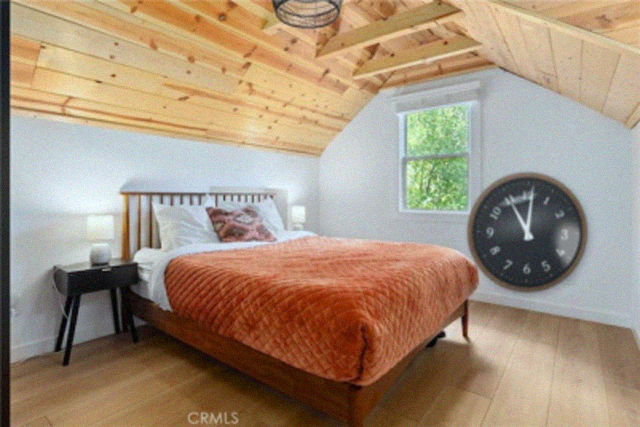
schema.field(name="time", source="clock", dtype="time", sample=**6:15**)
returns **11:01**
